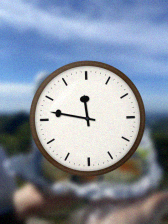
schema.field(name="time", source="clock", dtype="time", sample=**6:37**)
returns **11:47**
